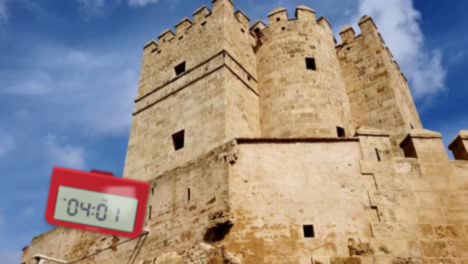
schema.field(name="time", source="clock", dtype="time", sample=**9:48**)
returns **4:01**
